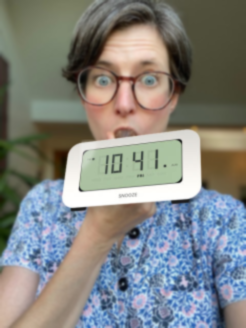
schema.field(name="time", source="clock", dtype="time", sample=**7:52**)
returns **10:41**
